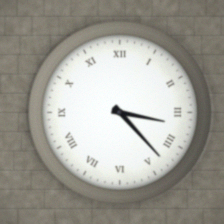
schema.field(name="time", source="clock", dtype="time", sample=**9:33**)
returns **3:23**
